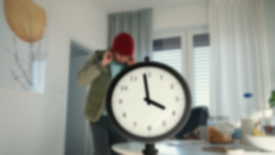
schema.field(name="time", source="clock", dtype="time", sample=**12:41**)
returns **3:59**
